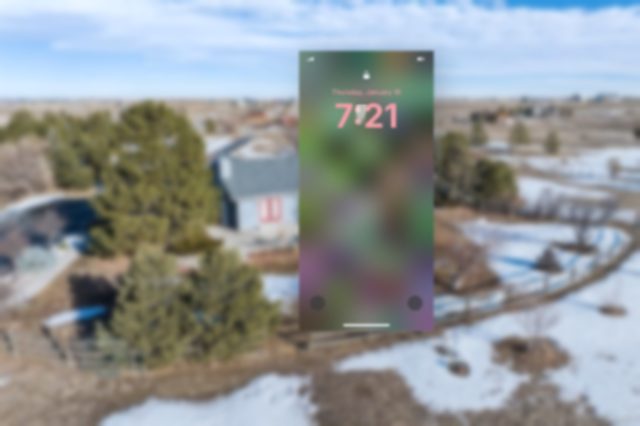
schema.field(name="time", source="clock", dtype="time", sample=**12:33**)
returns **7:21**
